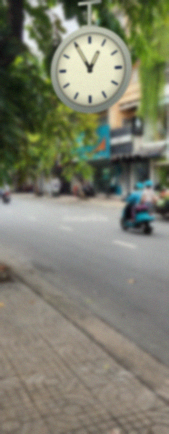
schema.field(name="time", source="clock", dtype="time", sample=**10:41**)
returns **12:55**
